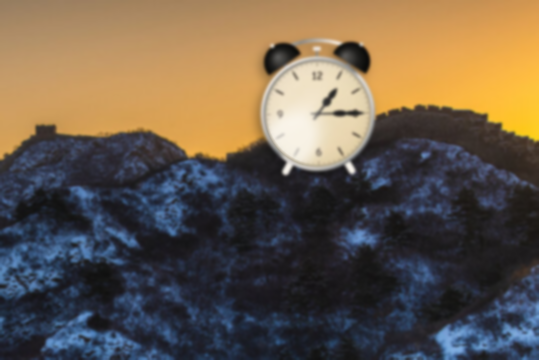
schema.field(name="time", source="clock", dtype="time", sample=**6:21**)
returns **1:15**
